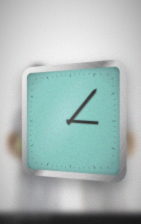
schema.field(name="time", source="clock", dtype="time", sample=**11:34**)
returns **3:07**
